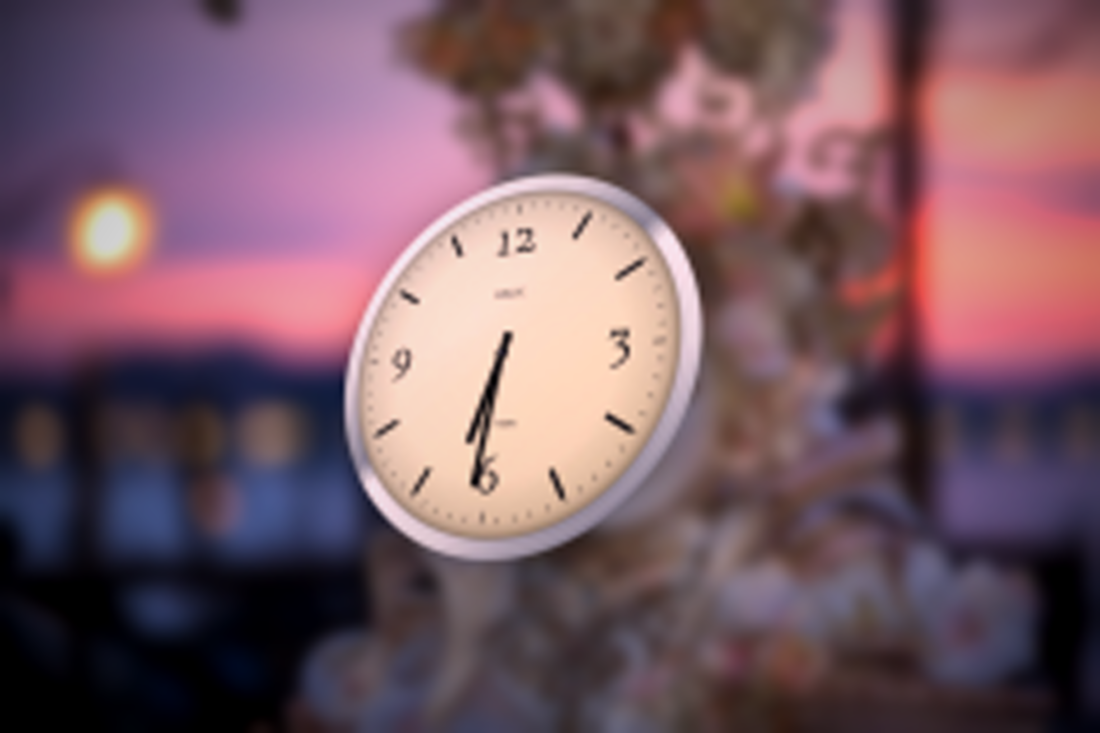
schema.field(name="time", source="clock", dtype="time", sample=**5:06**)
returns **6:31**
